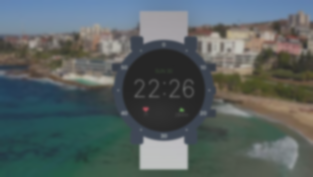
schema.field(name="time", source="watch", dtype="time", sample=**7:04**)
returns **22:26**
